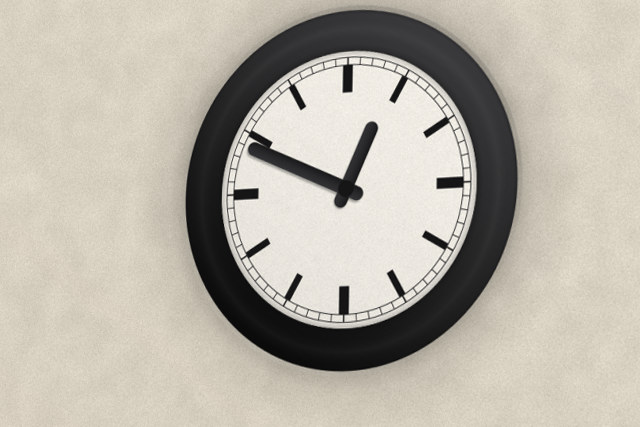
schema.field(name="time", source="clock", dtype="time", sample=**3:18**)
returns **12:49**
